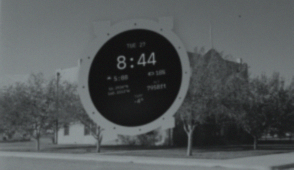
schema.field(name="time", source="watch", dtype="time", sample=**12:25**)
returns **8:44**
